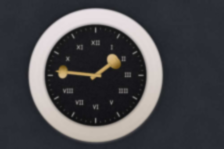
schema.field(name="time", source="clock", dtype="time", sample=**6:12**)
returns **1:46**
